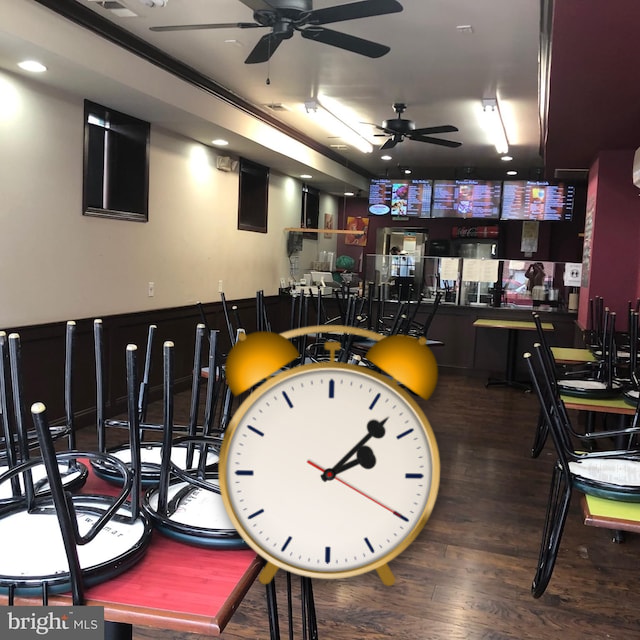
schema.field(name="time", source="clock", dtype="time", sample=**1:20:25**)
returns **2:07:20**
